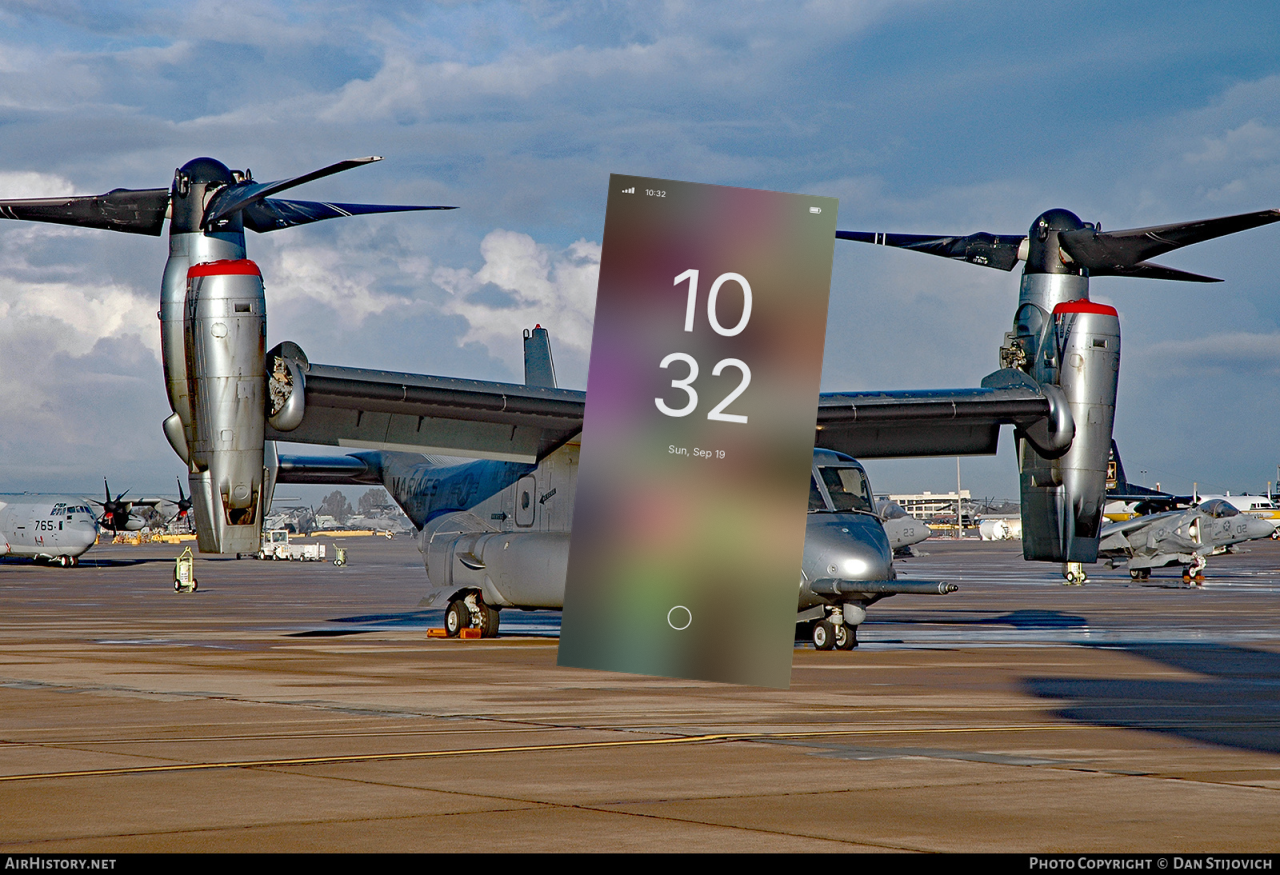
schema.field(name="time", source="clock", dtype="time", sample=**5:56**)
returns **10:32**
